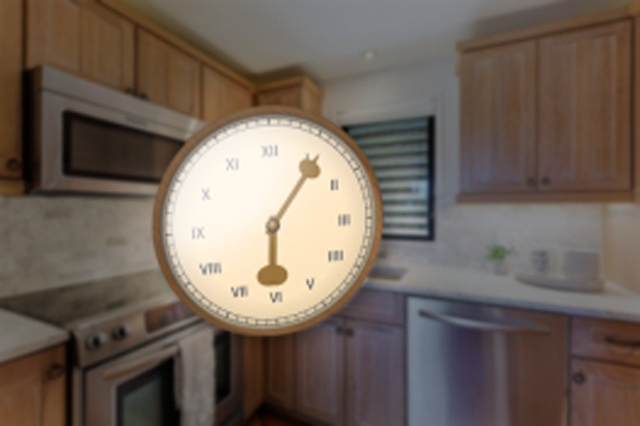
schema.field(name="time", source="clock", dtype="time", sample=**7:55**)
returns **6:06**
